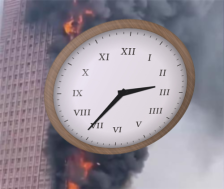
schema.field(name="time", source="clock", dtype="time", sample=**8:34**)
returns **2:36**
